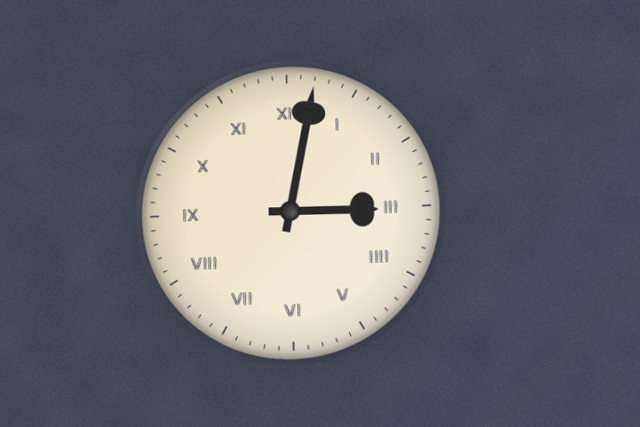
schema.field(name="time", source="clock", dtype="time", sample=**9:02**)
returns **3:02**
